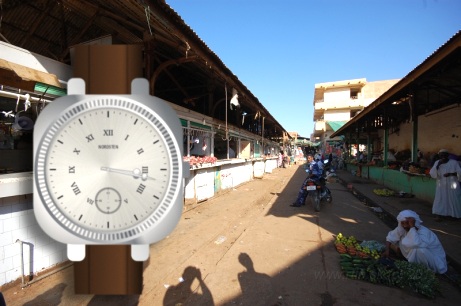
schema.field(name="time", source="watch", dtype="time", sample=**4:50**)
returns **3:17**
